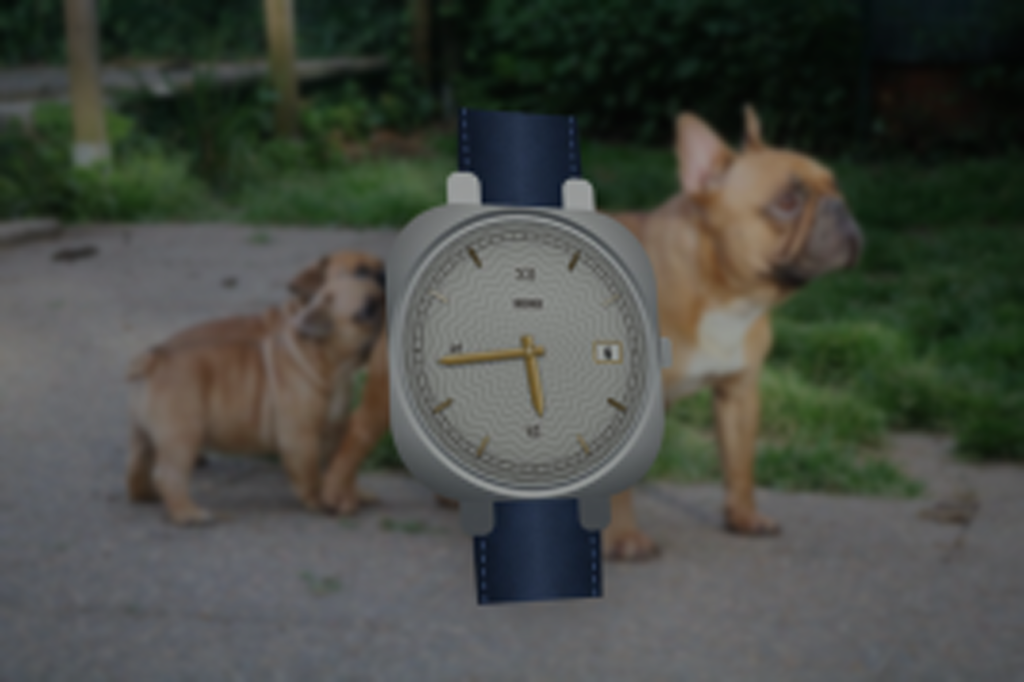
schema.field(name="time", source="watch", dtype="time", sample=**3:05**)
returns **5:44**
